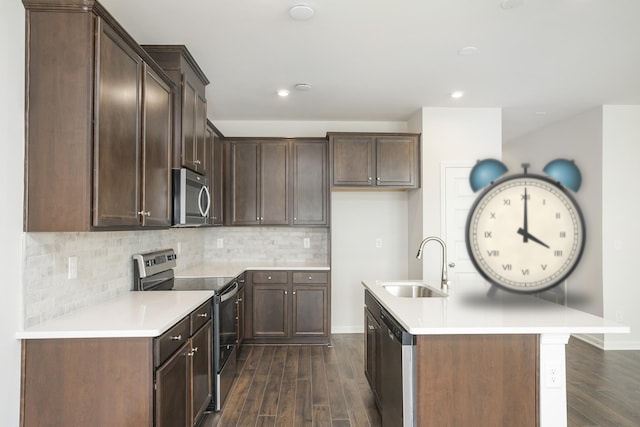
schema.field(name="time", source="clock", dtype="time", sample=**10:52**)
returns **4:00**
